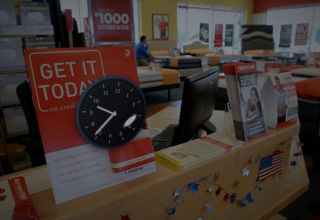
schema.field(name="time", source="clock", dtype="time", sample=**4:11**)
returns **9:36**
